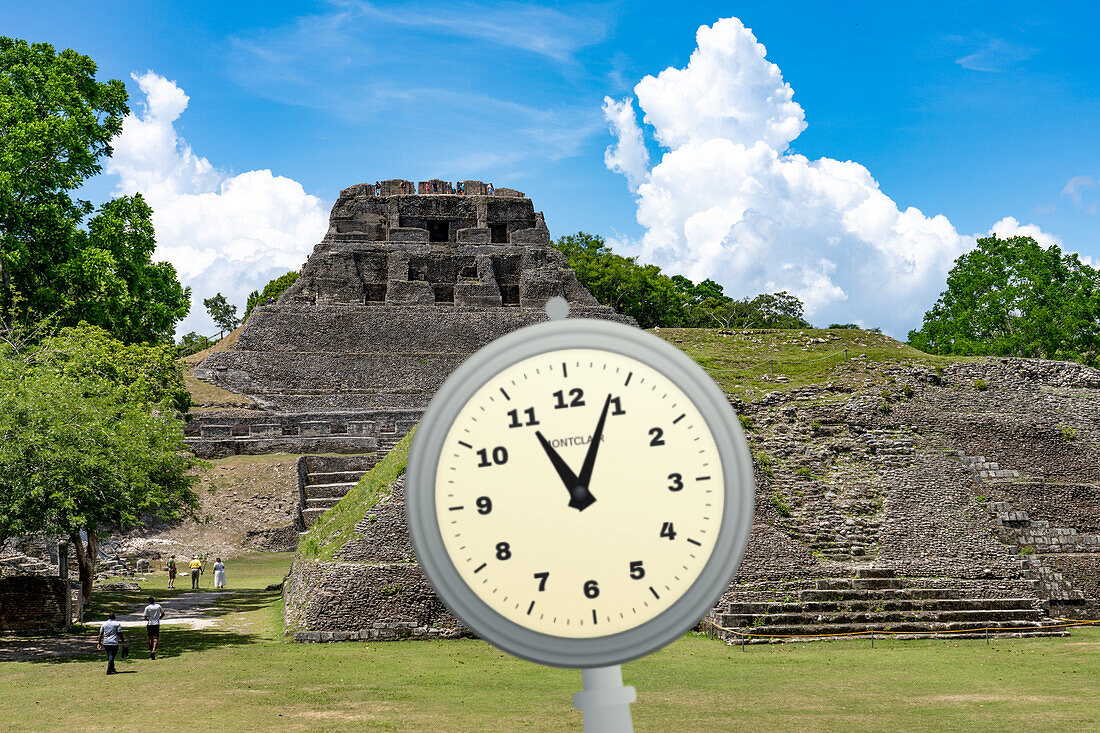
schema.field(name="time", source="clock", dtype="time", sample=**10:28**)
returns **11:04**
